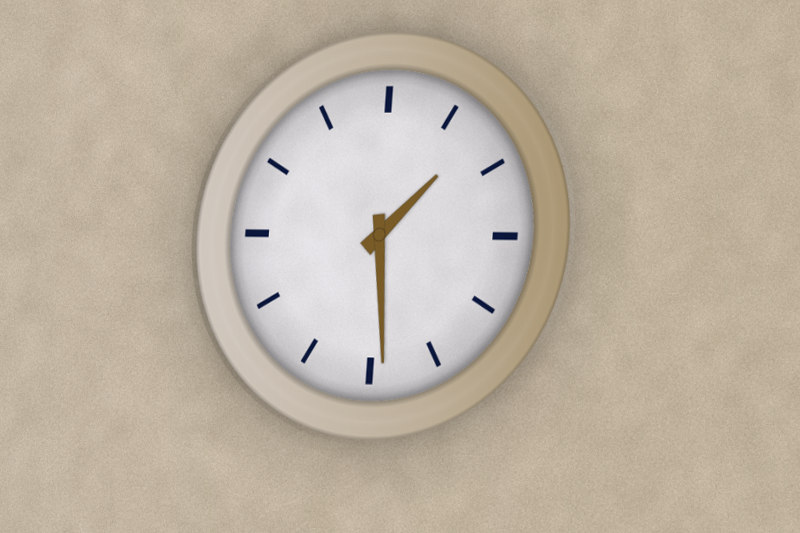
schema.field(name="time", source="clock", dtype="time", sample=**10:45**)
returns **1:29**
